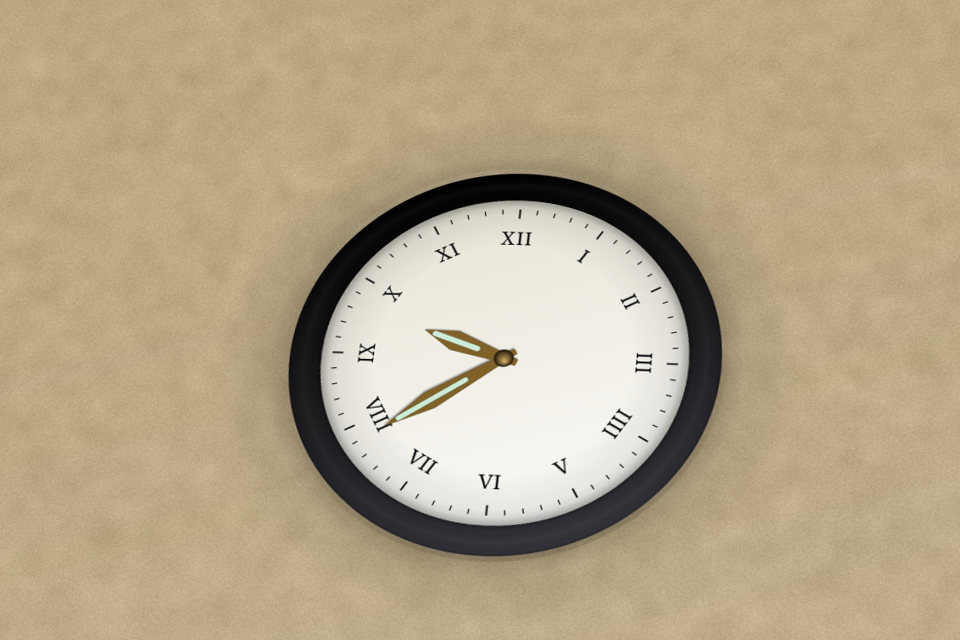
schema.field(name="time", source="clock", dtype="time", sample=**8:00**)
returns **9:39**
